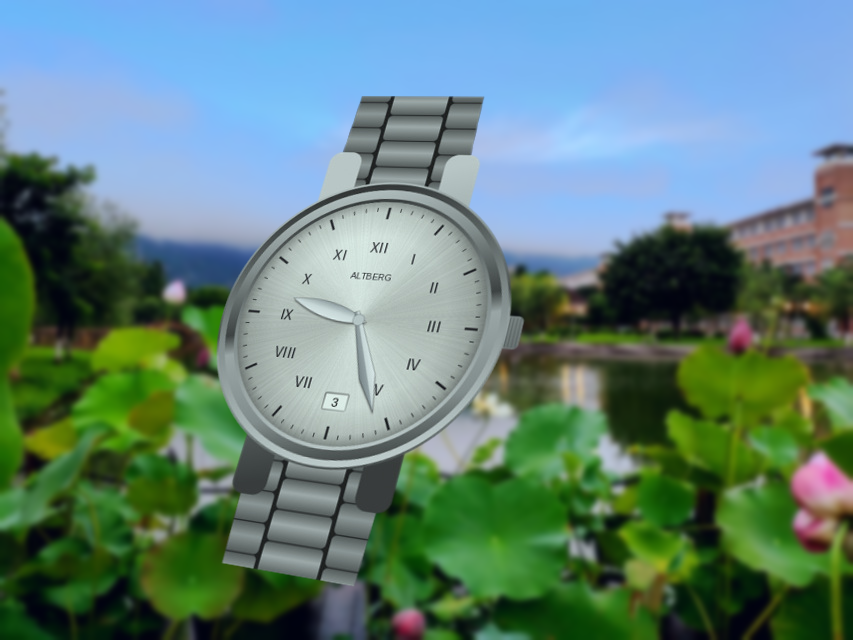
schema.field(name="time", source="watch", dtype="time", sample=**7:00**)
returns **9:26**
